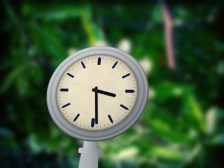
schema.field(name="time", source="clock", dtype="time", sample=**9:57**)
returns **3:29**
